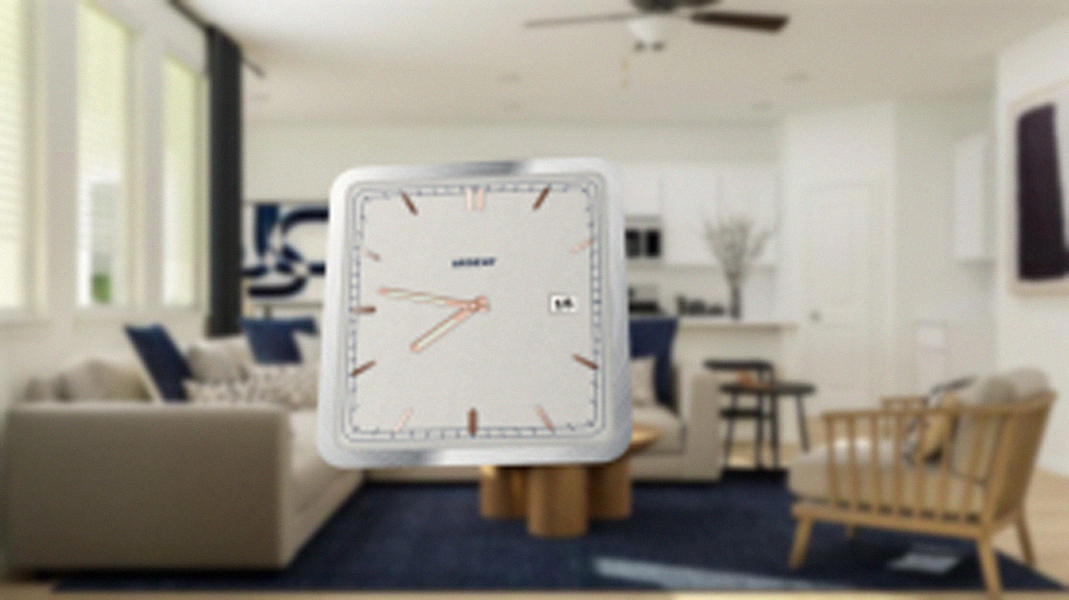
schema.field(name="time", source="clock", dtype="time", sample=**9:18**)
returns **7:47**
